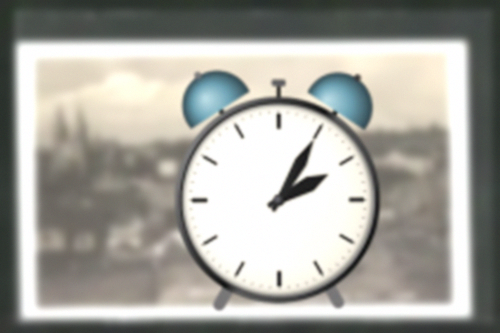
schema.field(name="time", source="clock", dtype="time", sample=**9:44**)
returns **2:05**
